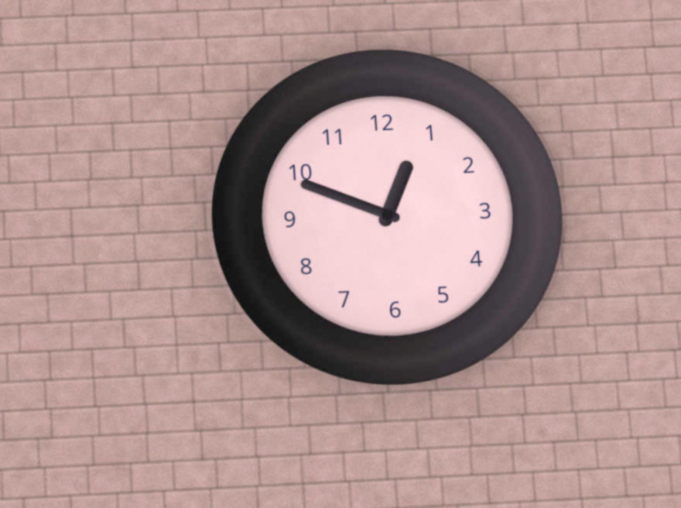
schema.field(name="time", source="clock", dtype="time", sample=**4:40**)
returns **12:49**
